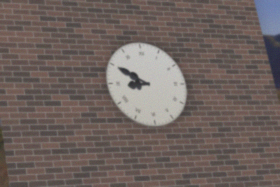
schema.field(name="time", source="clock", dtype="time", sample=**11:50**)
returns **8:50**
